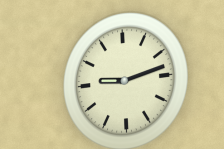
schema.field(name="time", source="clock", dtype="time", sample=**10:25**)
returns **9:13**
